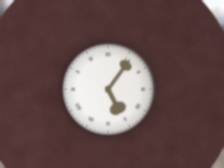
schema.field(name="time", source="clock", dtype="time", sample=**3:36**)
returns **5:06**
